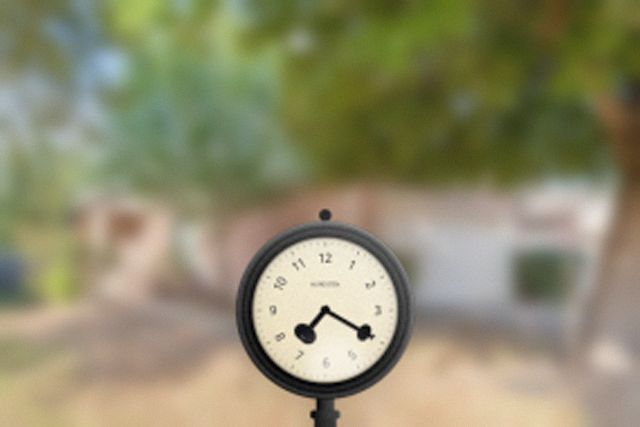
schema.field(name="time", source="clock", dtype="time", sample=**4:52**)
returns **7:20**
